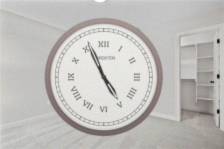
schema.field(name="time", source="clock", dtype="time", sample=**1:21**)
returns **4:56**
